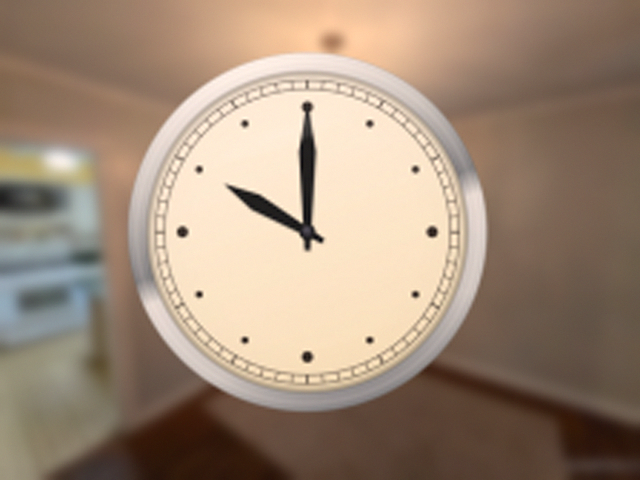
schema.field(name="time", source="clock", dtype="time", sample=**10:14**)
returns **10:00**
